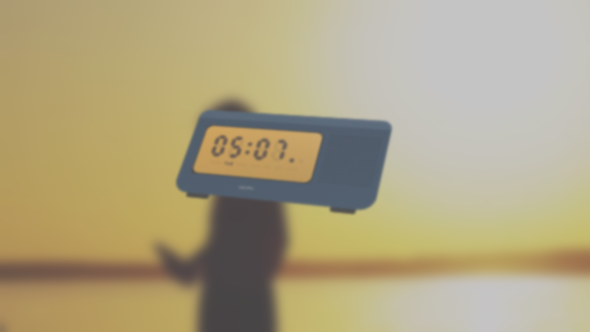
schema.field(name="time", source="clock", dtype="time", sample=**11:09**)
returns **5:07**
